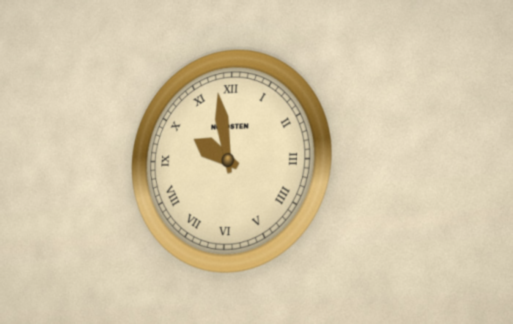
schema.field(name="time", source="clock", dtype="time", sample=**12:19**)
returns **9:58**
